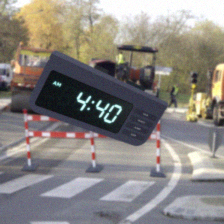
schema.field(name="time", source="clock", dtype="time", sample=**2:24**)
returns **4:40**
